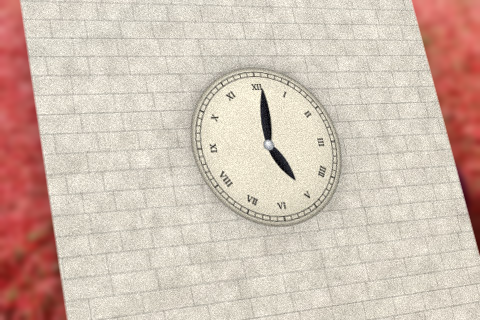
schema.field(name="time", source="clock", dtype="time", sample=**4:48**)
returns **5:01**
